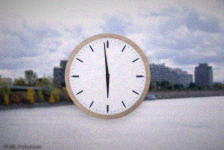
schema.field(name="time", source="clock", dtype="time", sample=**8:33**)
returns **5:59**
